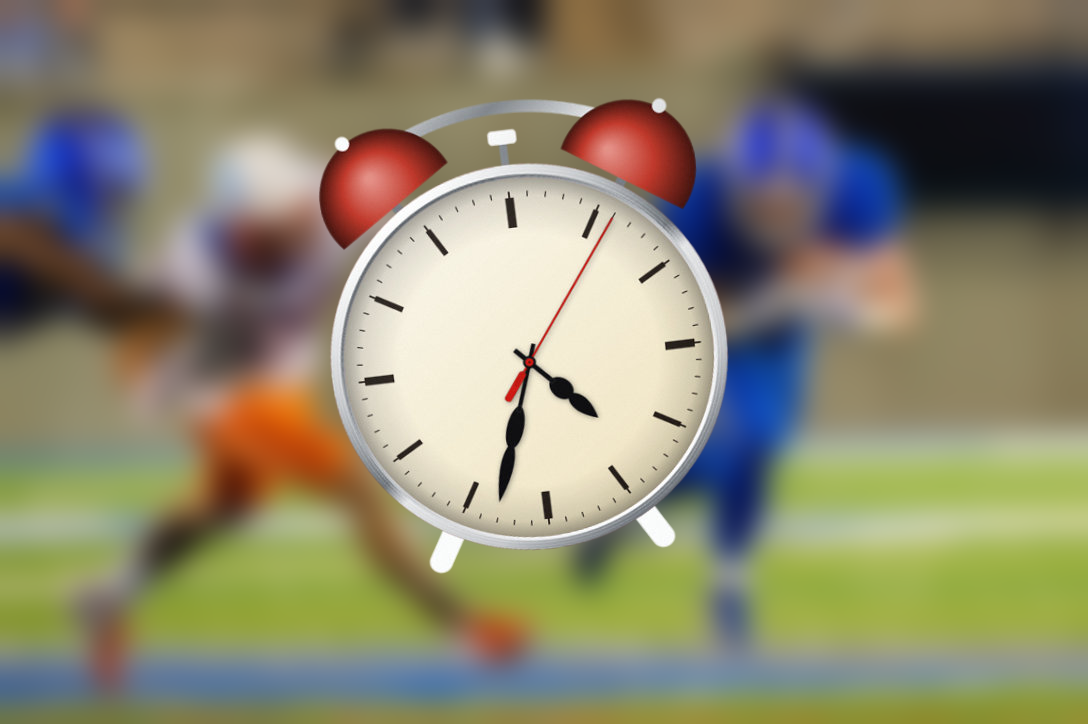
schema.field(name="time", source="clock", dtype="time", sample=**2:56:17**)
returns **4:33:06**
